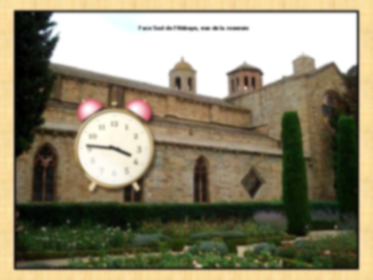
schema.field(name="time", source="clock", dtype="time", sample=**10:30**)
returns **3:46**
